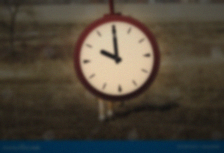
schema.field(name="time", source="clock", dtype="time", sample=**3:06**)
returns **10:00**
